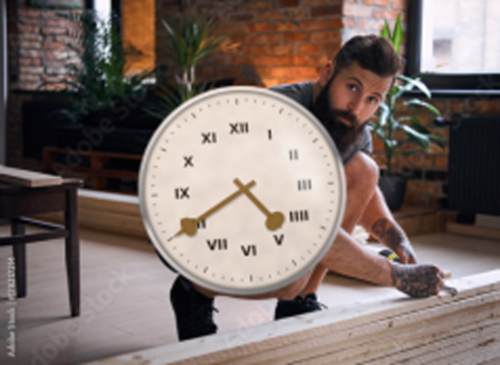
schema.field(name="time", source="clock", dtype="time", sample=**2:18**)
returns **4:40**
